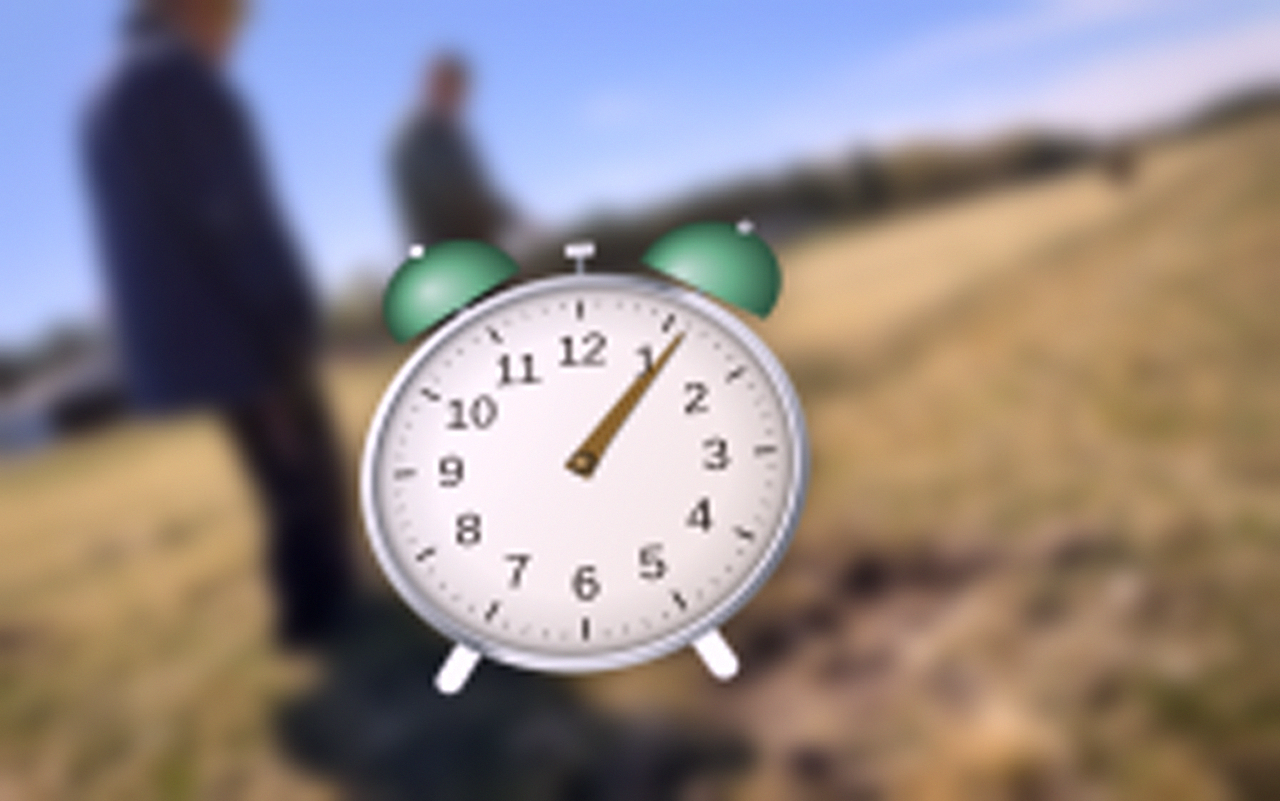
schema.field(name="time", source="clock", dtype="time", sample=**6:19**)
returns **1:06**
